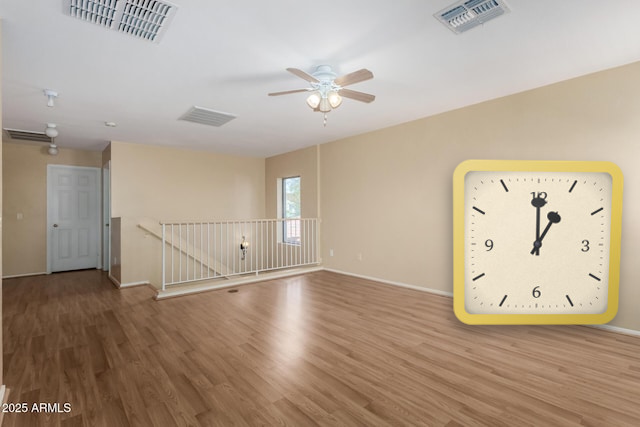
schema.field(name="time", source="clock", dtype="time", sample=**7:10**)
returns **1:00**
